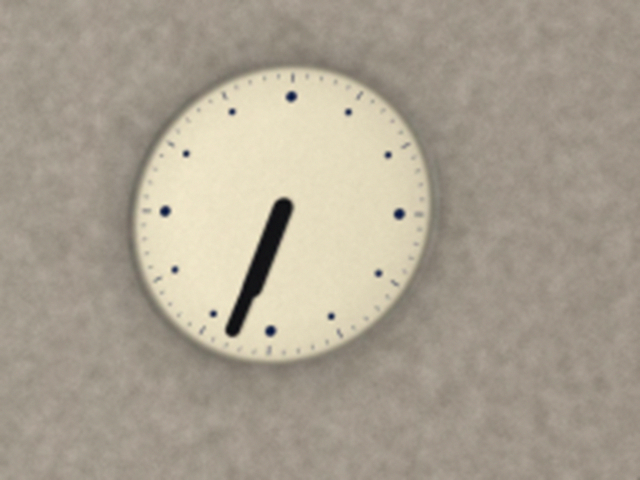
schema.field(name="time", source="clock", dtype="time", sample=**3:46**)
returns **6:33**
